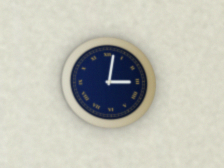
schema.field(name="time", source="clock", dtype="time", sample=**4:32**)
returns **3:02**
